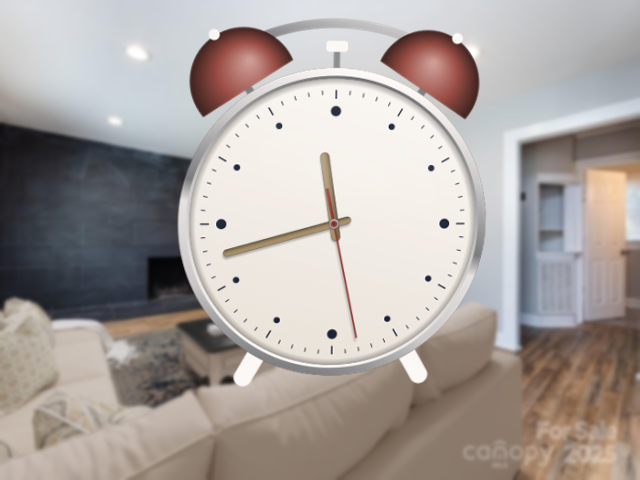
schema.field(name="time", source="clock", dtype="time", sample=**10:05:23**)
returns **11:42:28**
